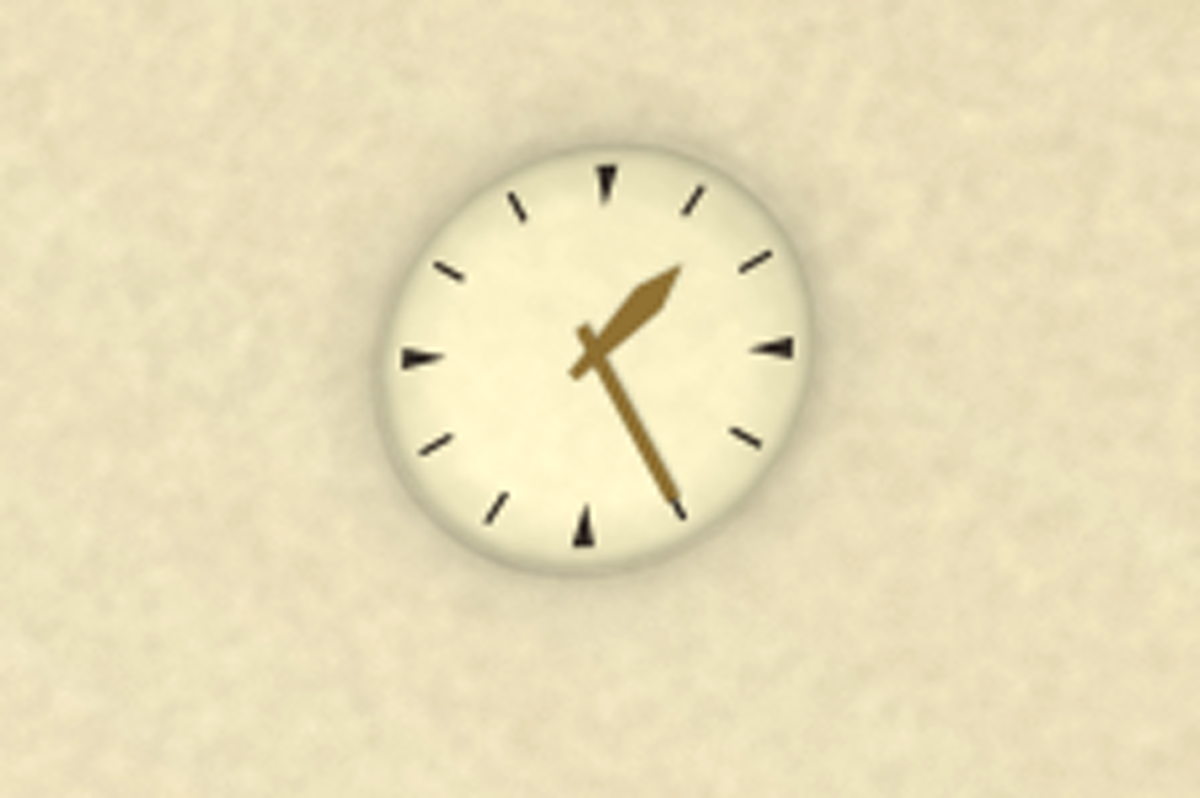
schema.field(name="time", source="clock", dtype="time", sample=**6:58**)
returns **1:25**
